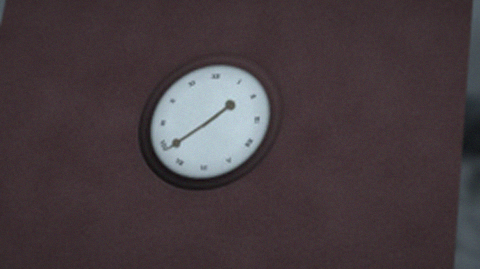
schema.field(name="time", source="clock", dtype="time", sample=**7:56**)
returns **1:39**
